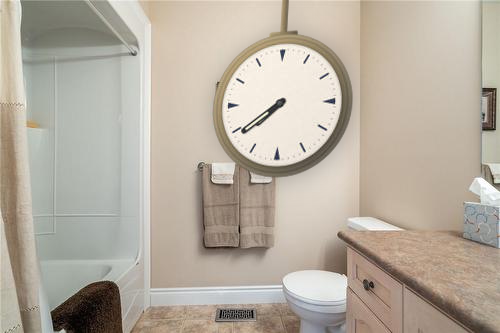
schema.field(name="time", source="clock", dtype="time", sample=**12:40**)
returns **7:39**
